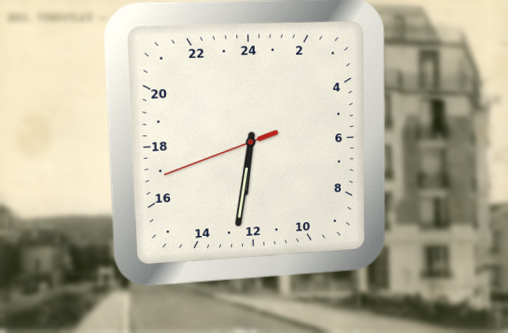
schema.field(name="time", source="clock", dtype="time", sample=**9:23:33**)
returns **12:31:42**
